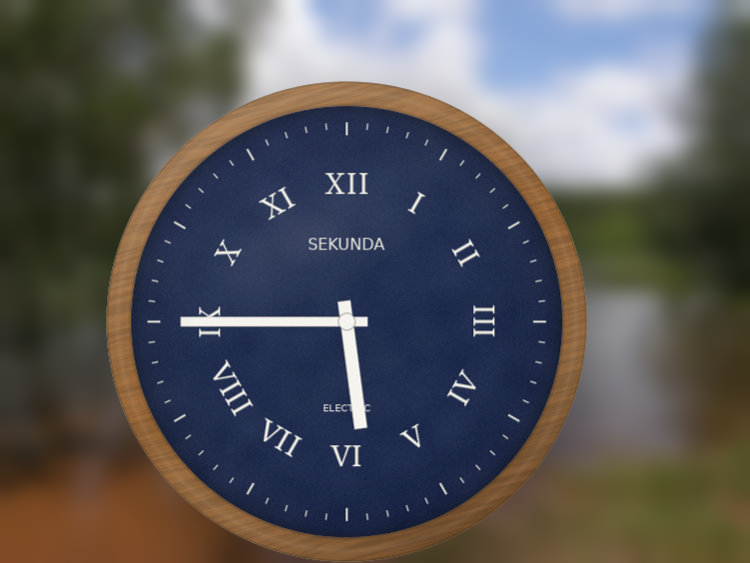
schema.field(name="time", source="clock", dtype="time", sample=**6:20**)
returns **5:45**
